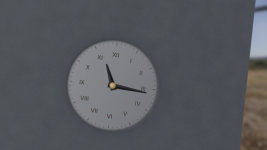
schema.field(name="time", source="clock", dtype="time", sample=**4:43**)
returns **11:16**
